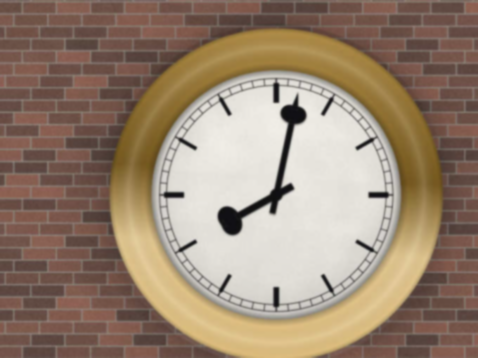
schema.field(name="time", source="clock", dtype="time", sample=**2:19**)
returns **8:02**
